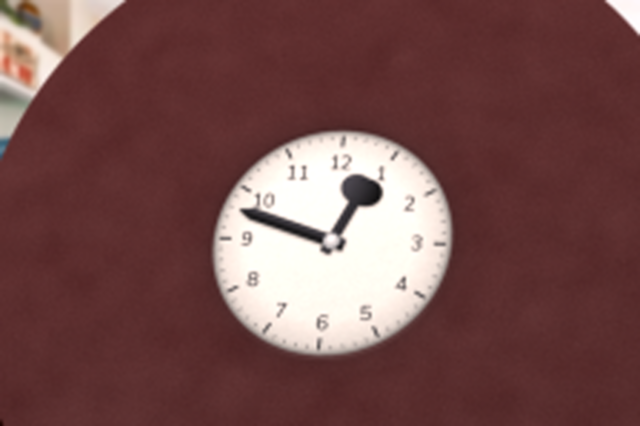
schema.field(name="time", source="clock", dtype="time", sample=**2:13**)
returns **12:48**
